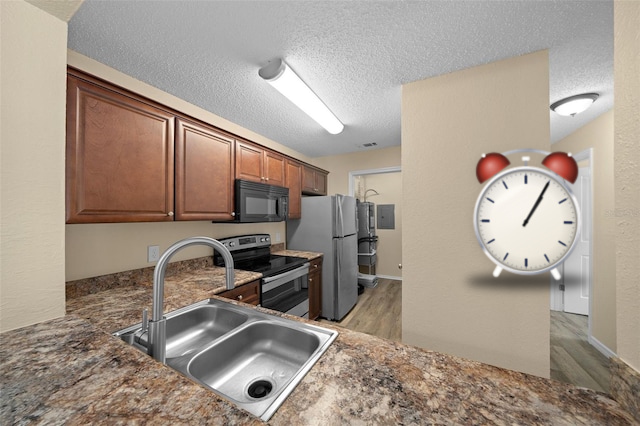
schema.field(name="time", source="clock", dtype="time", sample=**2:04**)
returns **1:05**
